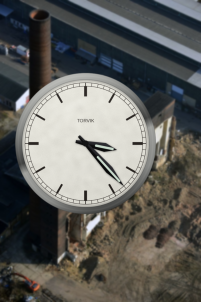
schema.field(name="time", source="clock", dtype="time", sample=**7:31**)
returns **3:23**
